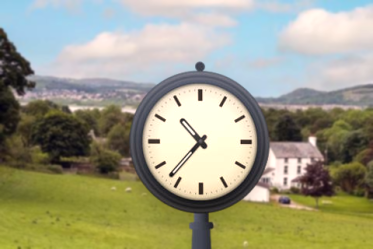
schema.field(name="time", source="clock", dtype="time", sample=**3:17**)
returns **10:37**
